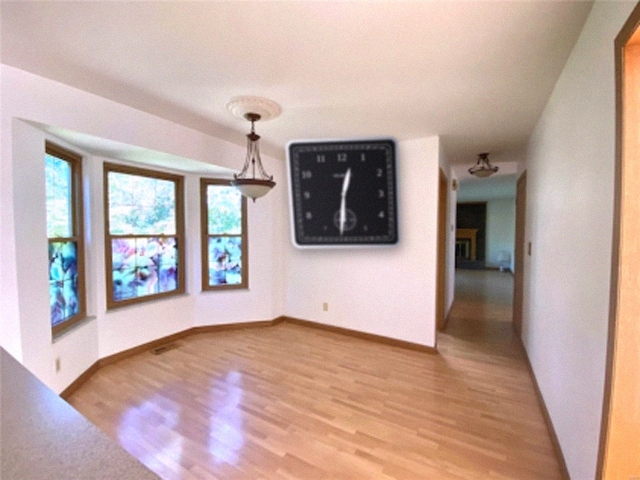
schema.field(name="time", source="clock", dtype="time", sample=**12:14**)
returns **12:31**
